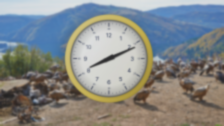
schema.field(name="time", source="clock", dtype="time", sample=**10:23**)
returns **8:11**
